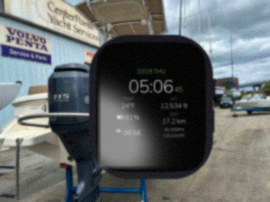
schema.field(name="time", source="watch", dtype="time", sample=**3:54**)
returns **5:06**
